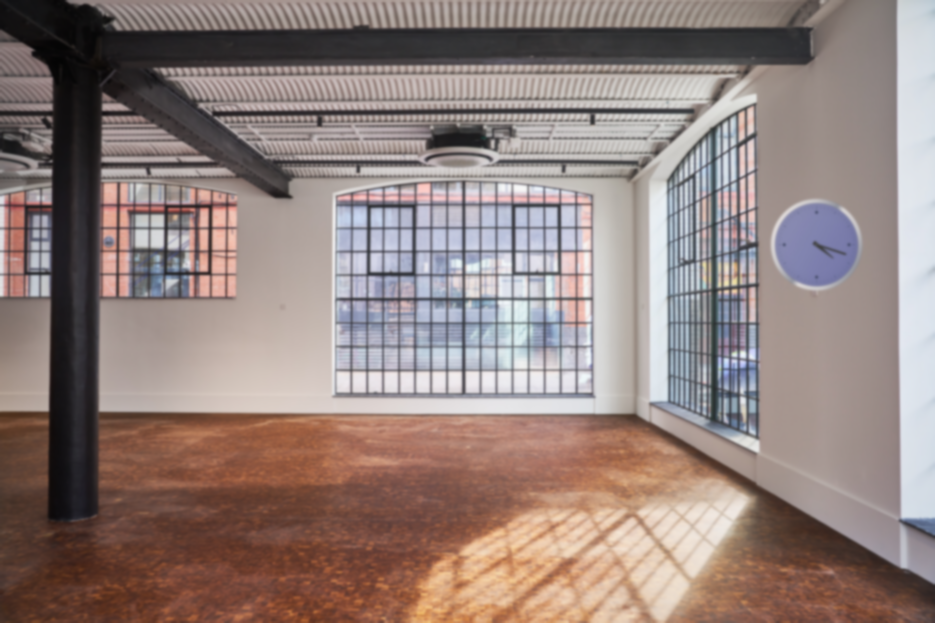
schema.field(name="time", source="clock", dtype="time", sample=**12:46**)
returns **4:18**
